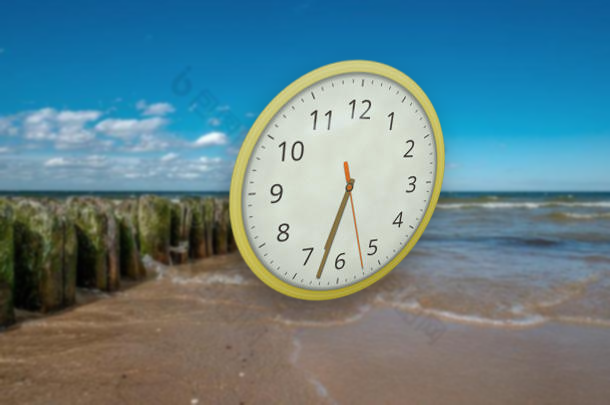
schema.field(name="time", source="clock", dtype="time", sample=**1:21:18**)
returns **6:32:27**
